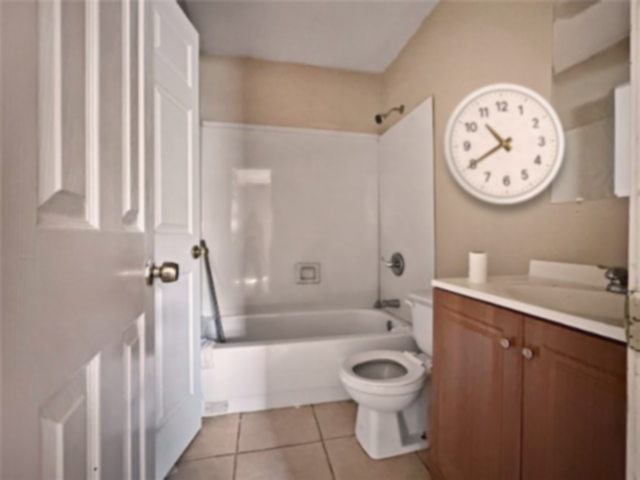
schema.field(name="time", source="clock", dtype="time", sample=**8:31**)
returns **10:40**
